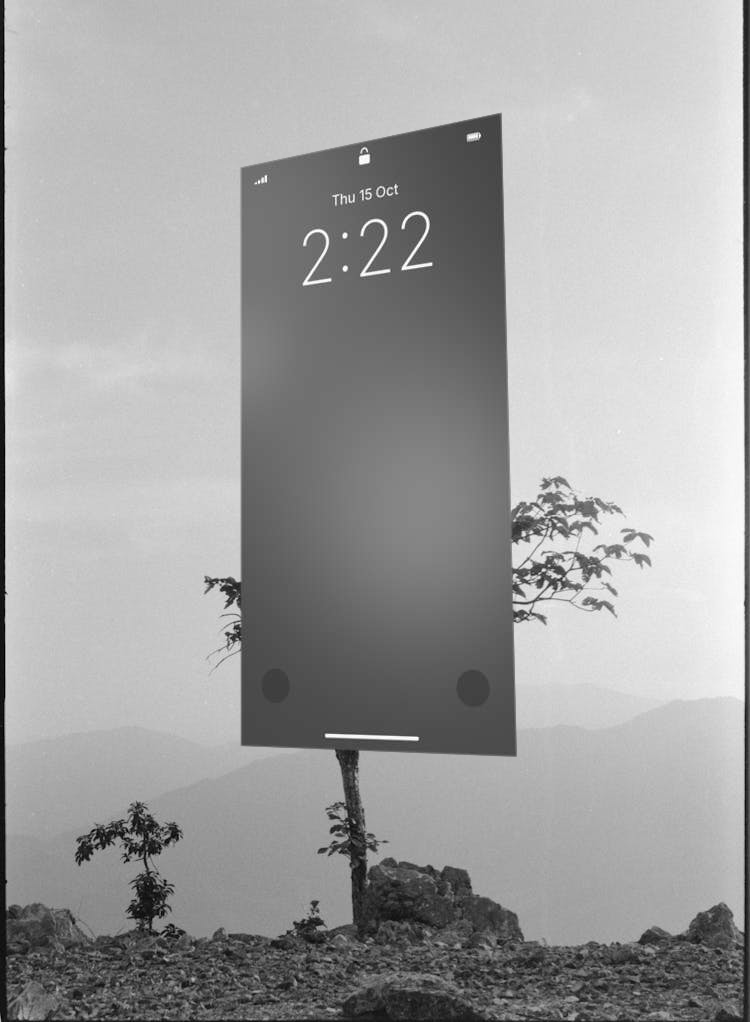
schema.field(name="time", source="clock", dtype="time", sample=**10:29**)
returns **2:22**
